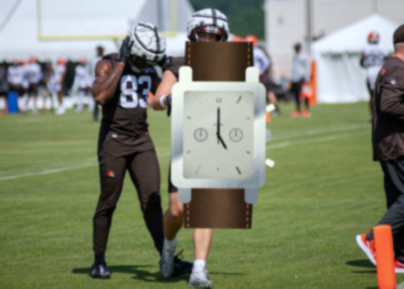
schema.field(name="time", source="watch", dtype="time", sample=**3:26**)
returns **5:00**
